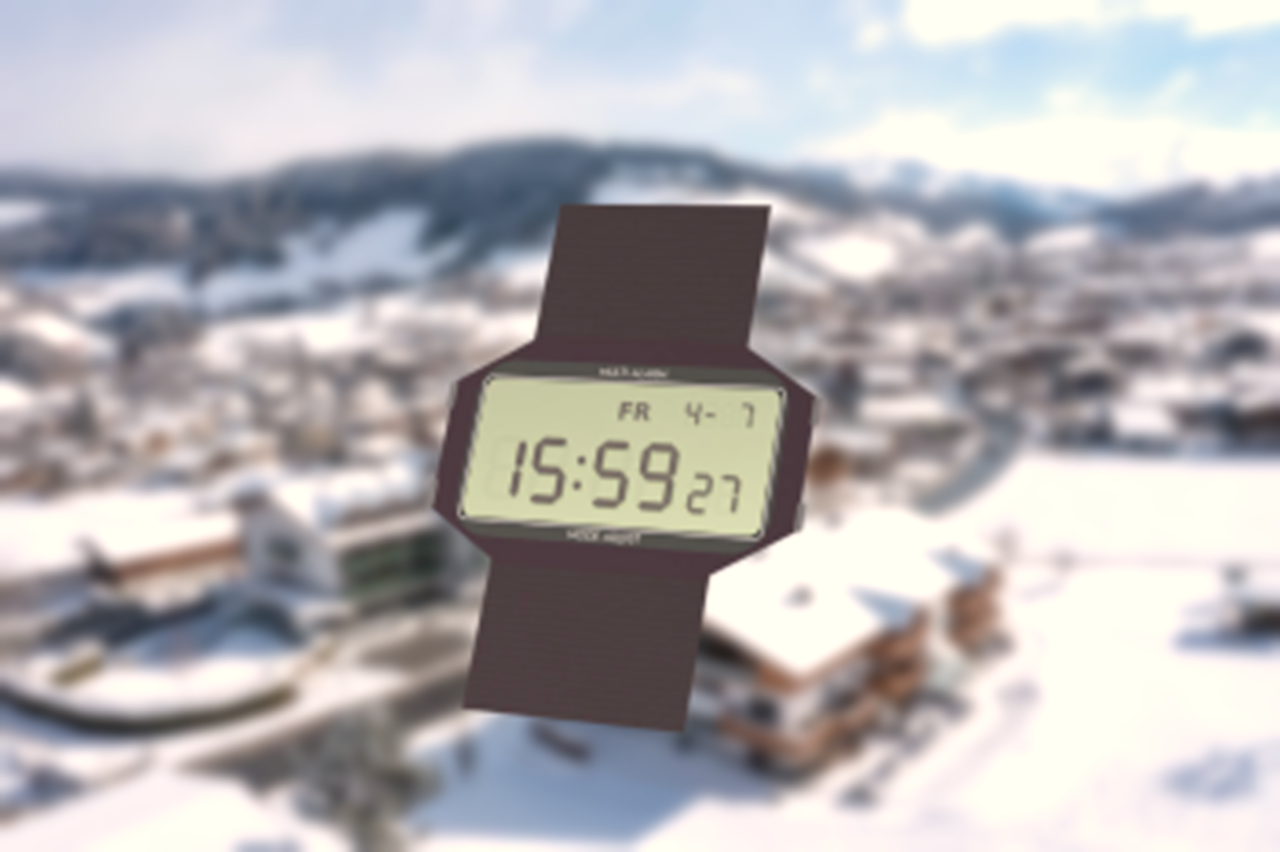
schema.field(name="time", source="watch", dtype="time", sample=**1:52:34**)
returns **15:59:27**
